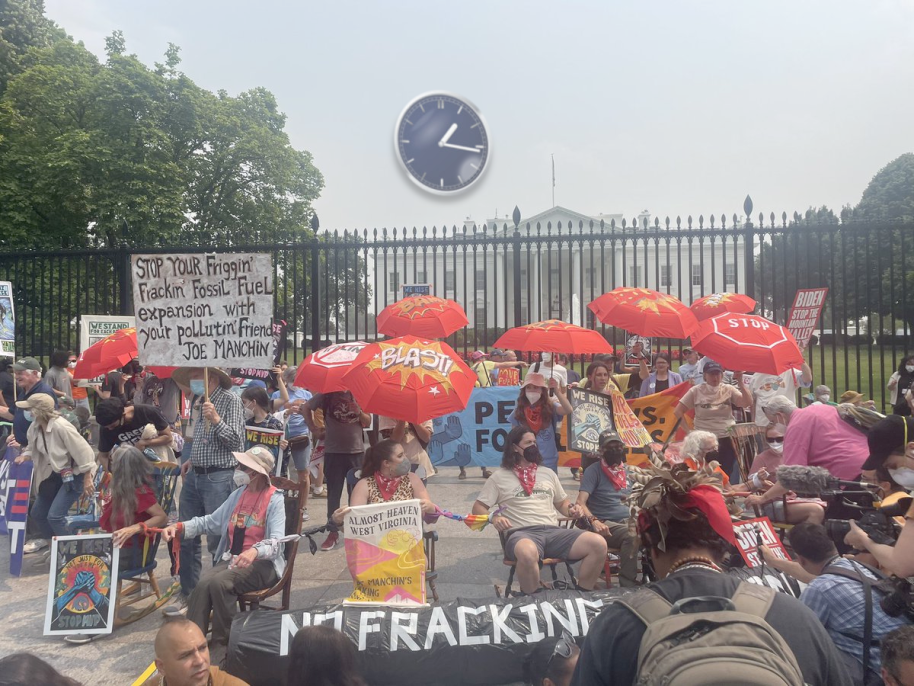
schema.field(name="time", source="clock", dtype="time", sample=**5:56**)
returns **1:16**
